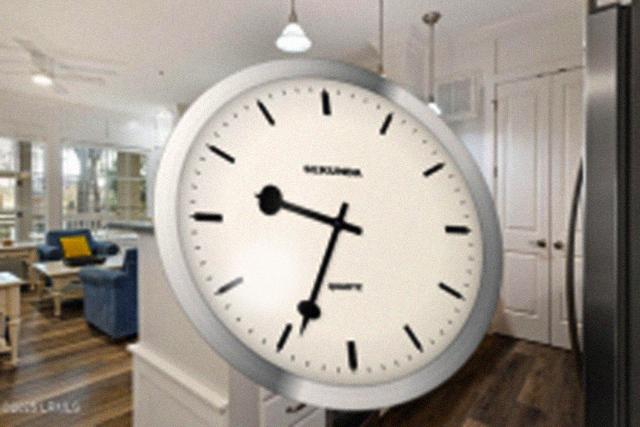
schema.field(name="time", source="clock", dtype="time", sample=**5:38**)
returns **9:34**
